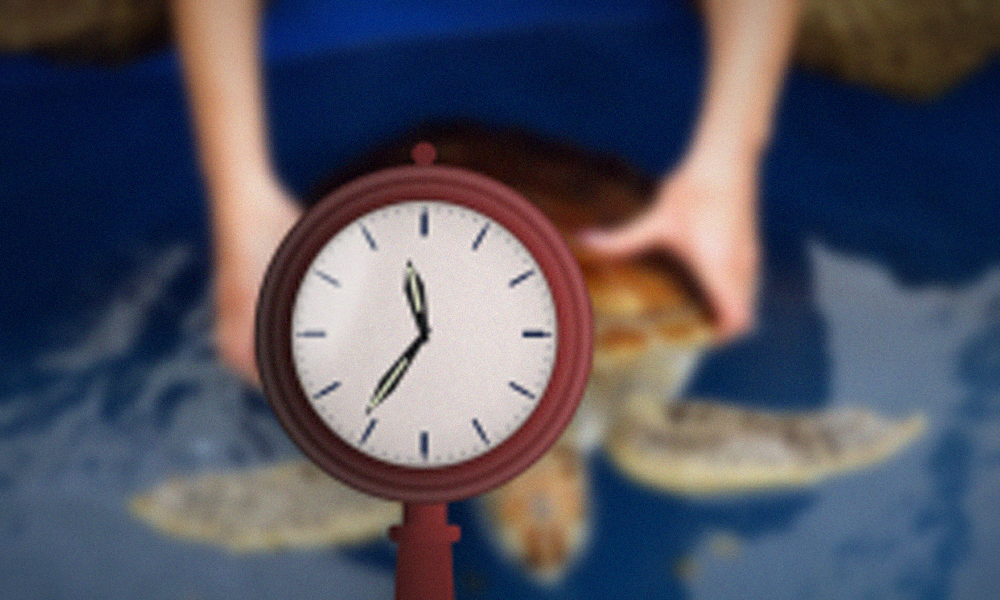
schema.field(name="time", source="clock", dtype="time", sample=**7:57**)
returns **11:36**
